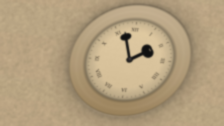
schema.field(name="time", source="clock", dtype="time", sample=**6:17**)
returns **1:57**
